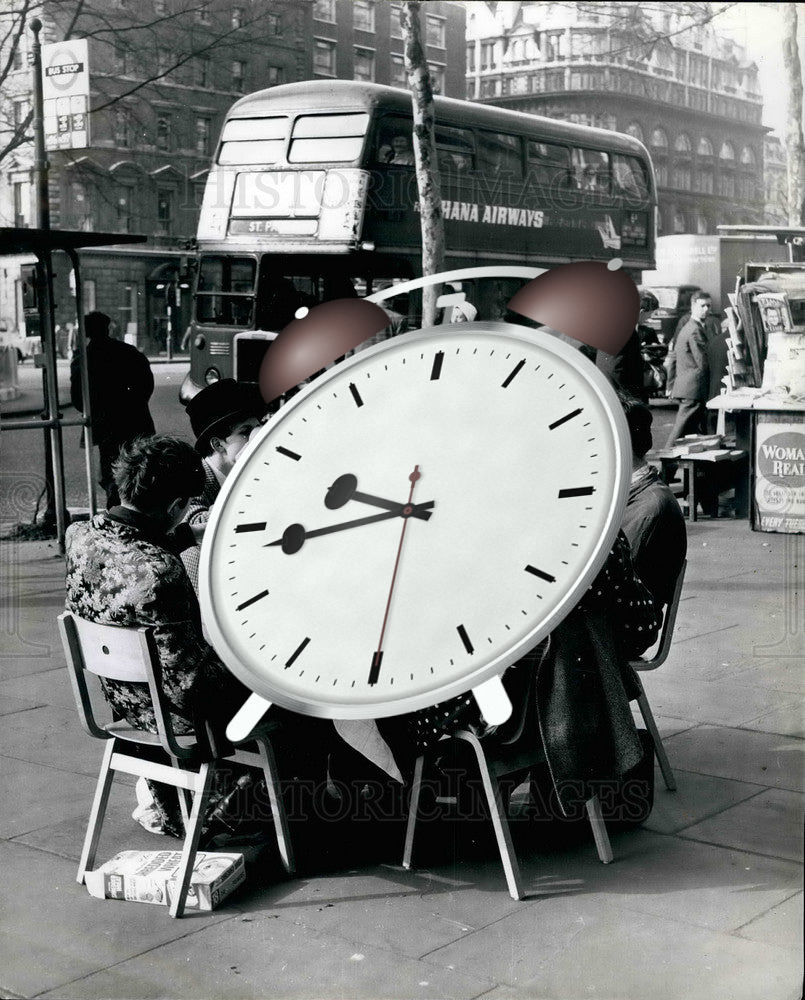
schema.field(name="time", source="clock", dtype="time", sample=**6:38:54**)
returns **9:43:30**
